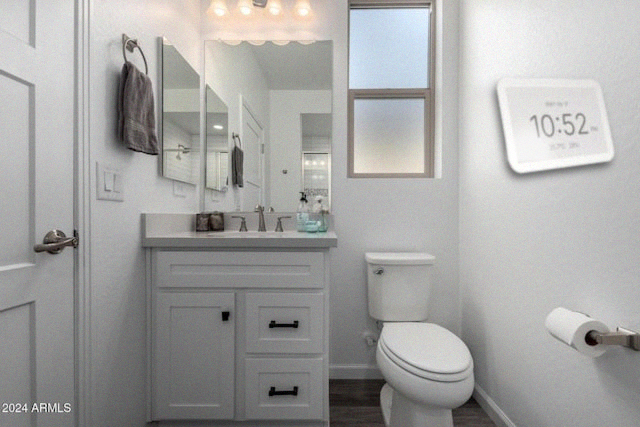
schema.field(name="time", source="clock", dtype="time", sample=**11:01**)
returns **10:52**
